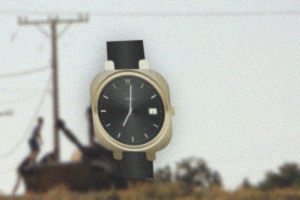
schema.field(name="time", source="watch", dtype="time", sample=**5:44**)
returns **7:01**
